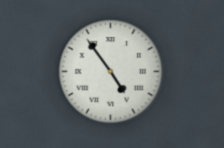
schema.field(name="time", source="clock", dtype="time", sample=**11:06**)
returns **4:54**
